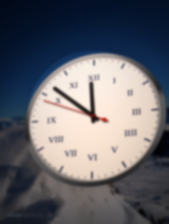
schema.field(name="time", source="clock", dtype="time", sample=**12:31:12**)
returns **11:51:49**
